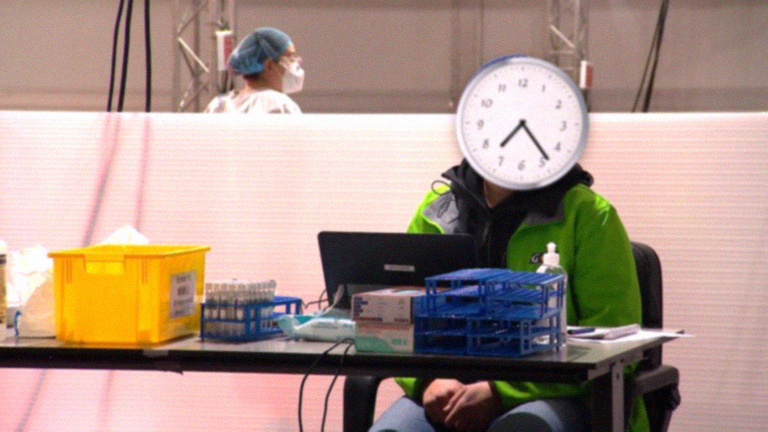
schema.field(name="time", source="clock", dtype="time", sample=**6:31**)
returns **7:24**
